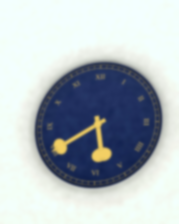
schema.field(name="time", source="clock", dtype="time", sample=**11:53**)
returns **5:40**
